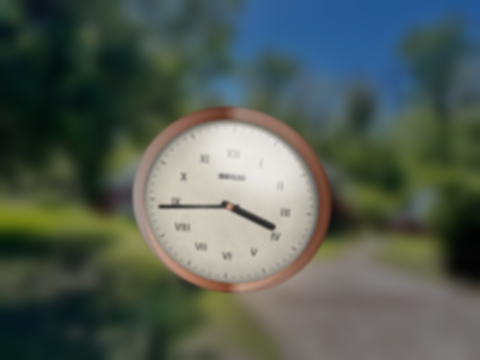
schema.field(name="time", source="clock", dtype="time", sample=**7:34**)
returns **3:44**
